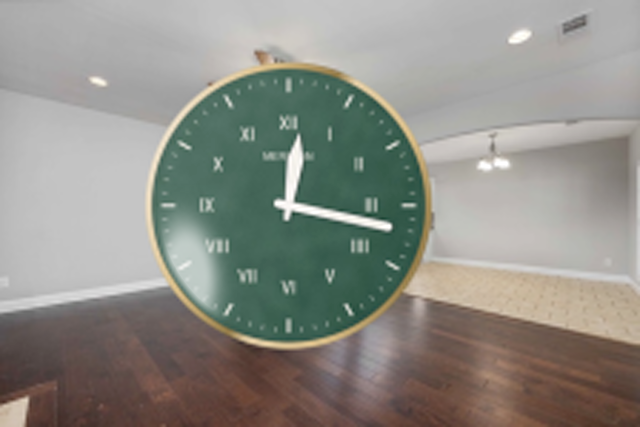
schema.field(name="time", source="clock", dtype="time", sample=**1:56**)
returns **12:17**
